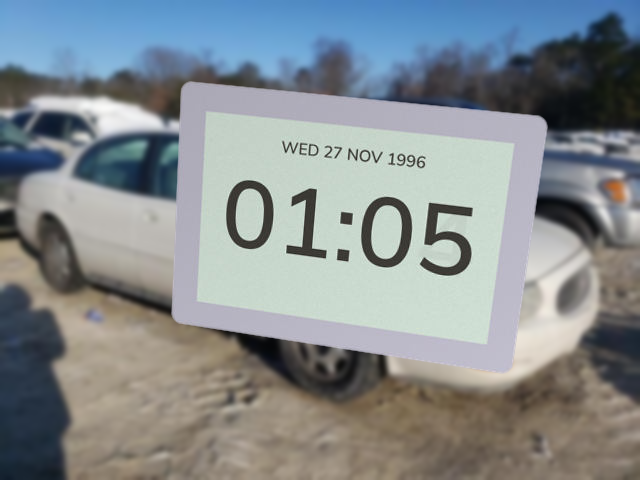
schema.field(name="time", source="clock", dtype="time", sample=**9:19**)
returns **1:05**
